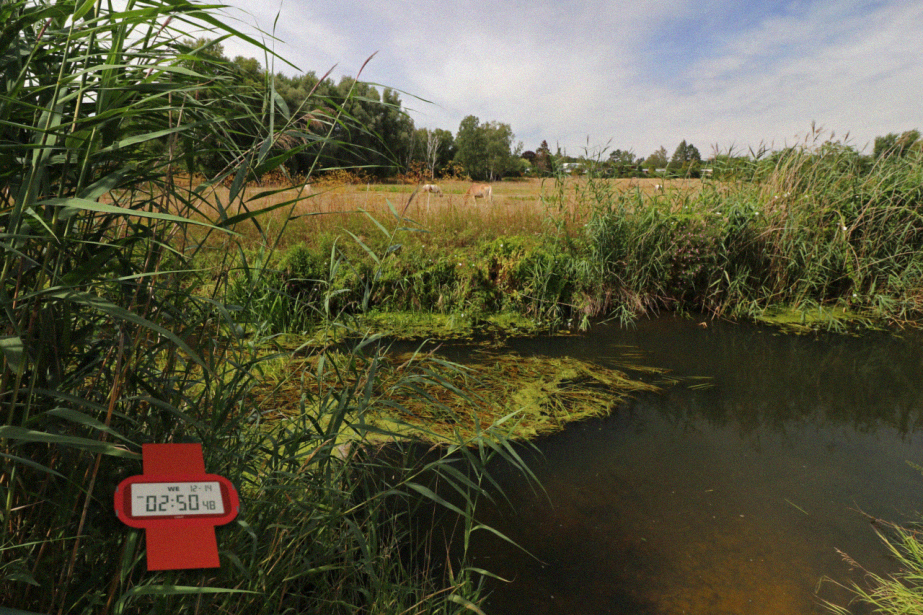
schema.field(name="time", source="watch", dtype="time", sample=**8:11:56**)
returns **2:50:48**
